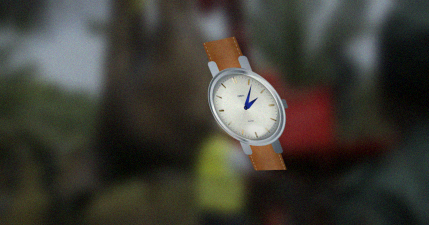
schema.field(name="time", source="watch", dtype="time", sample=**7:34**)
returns **2:06**
